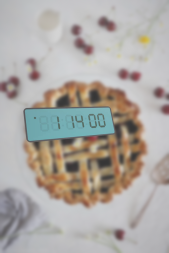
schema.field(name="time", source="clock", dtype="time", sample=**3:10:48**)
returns **1:14:00**
